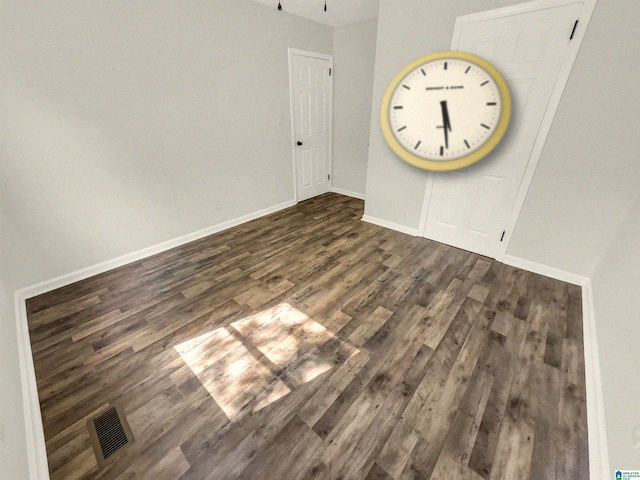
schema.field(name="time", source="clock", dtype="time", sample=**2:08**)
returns **5:29**
